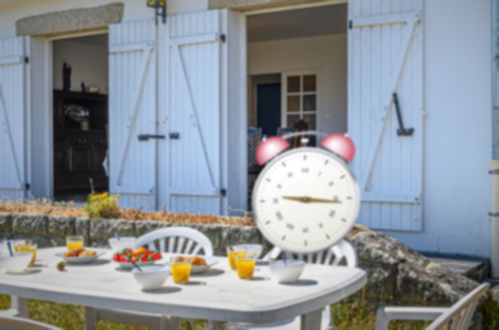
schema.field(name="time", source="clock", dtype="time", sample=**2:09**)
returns **9:16**
